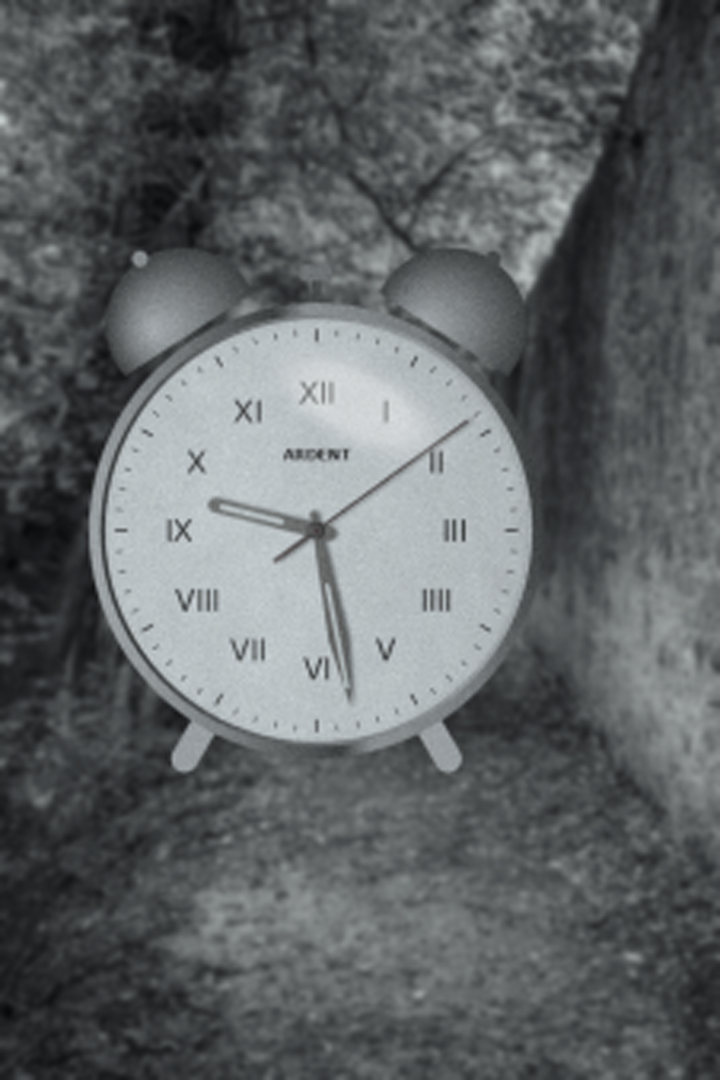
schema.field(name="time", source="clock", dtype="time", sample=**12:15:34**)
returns **9:28:09**
